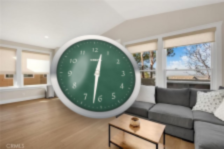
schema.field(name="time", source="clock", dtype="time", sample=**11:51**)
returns **12:32**
